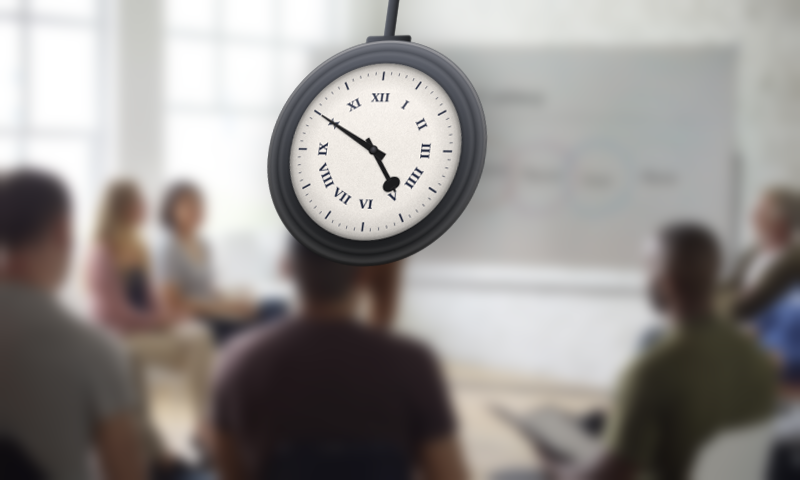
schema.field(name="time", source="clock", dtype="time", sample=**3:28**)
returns **4:50**
